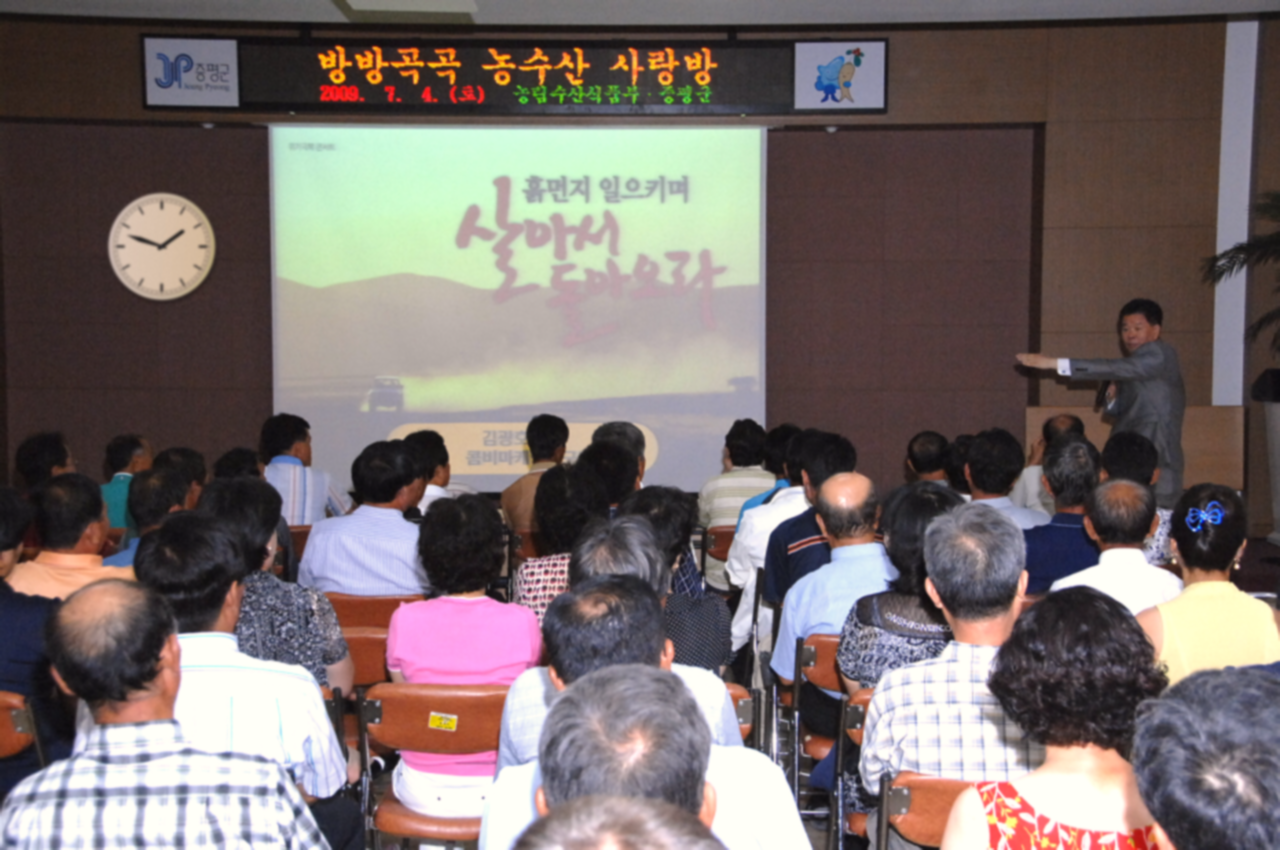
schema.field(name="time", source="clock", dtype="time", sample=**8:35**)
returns **1:48**
